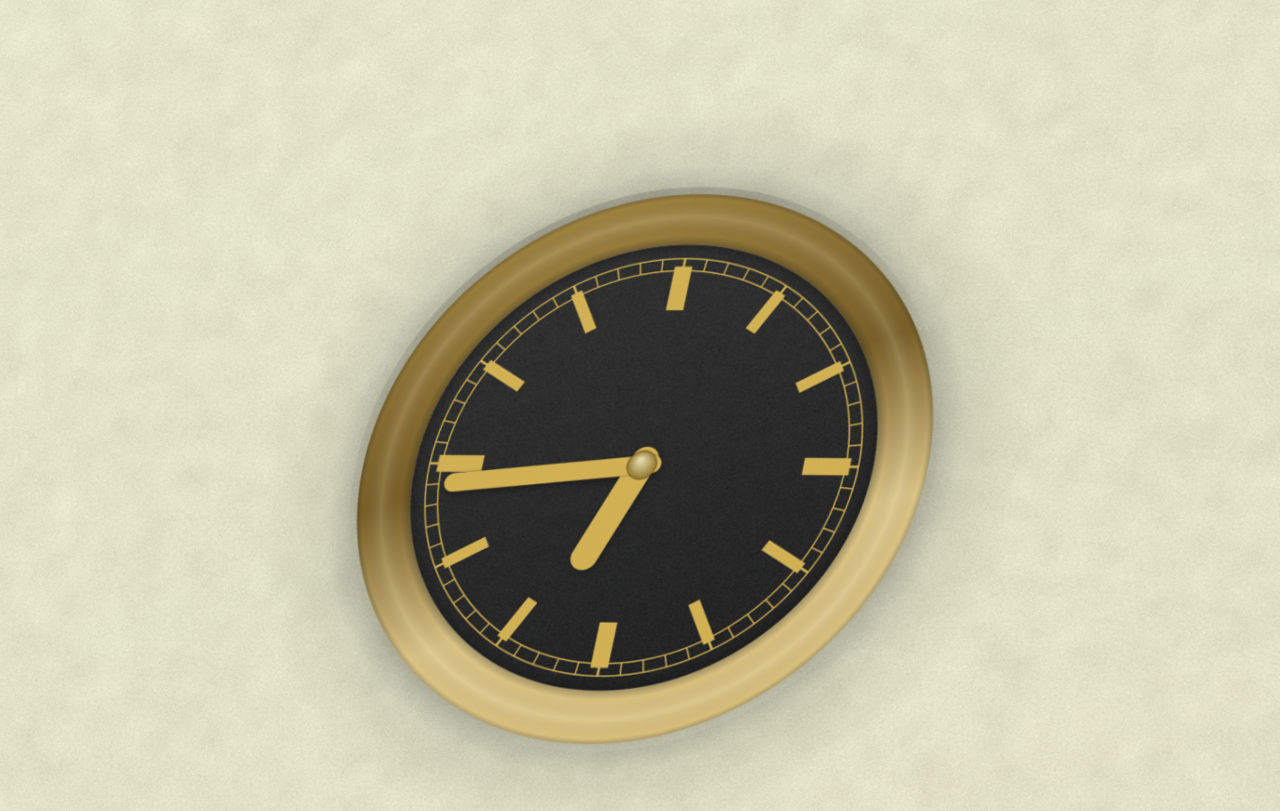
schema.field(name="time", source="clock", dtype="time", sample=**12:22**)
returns **6:44**
